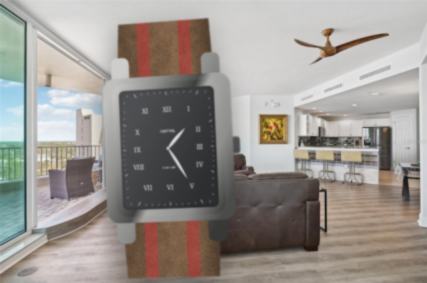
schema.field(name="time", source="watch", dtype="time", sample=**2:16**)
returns **1:25**
